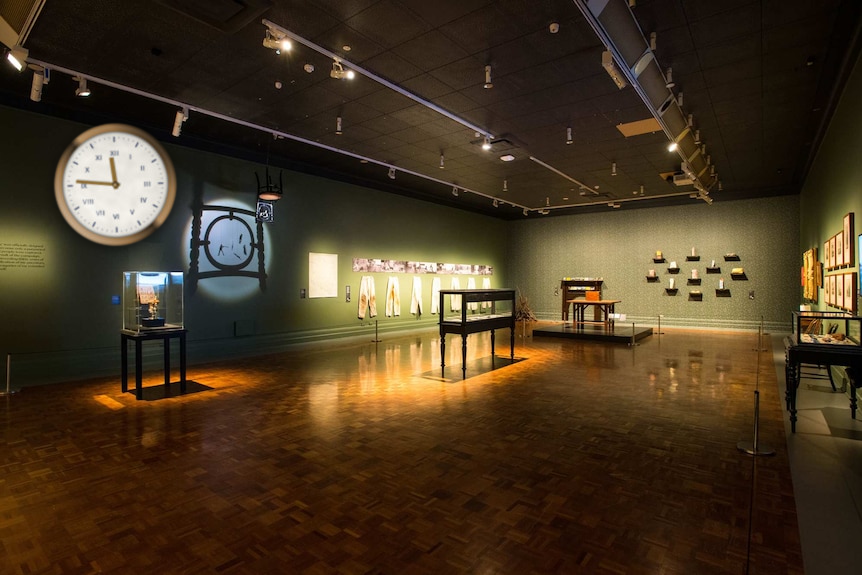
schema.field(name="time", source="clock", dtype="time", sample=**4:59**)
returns **11:46**
